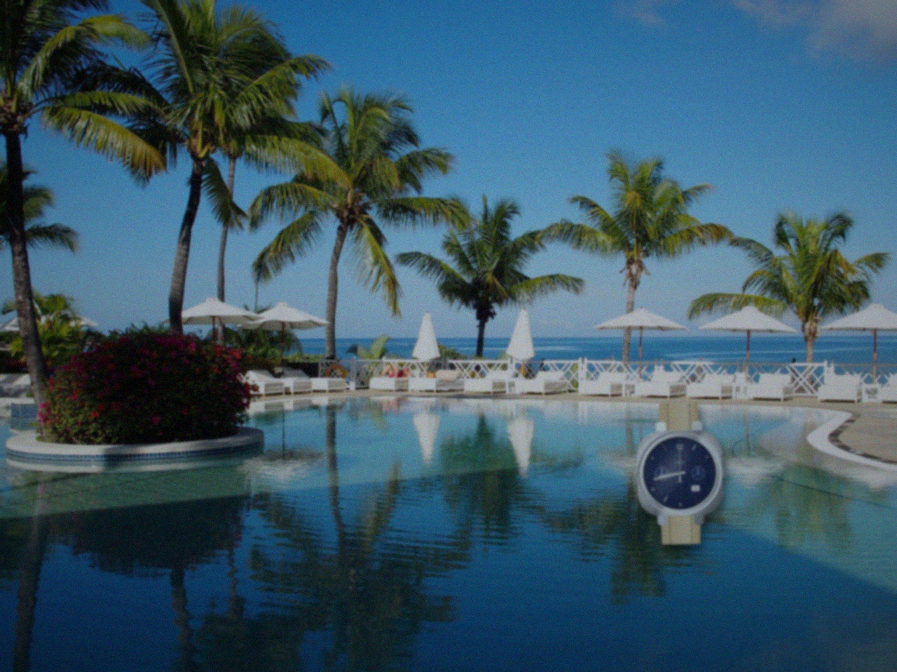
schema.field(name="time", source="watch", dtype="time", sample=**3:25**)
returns **8:43**
